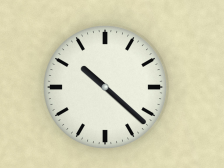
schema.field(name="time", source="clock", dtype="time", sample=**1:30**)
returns **10:22**
